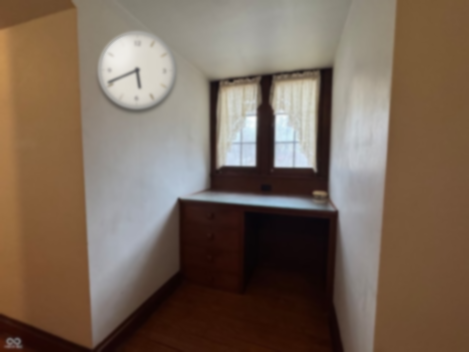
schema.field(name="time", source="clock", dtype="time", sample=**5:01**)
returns **5:41**
